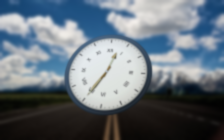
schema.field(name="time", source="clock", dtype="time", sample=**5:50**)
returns **12:35**
